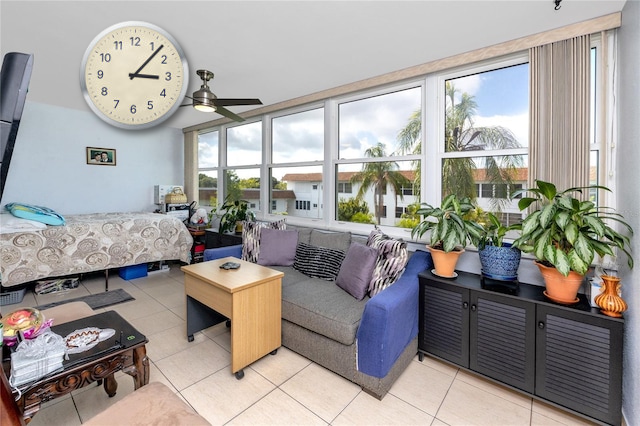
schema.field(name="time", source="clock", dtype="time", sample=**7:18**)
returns **3:07**
